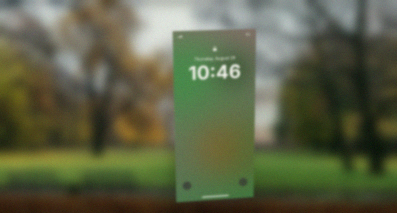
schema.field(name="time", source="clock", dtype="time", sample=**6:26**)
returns **10:46**
